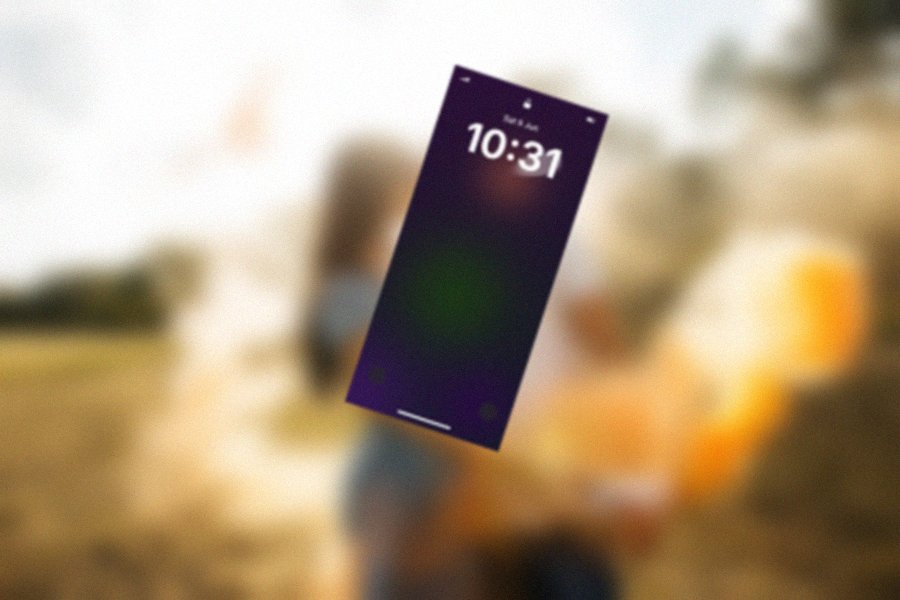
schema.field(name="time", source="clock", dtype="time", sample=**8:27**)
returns **10:31**
